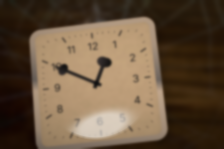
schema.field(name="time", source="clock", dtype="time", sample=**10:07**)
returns **12:50**
